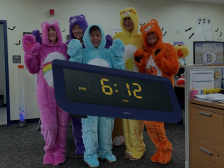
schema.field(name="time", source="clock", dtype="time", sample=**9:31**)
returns **6:12**
